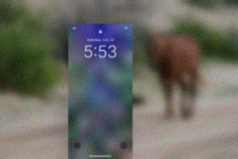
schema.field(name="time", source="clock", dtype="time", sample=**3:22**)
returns **5:53**
